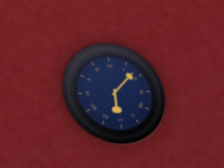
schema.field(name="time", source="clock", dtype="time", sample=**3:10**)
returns **6:08**
